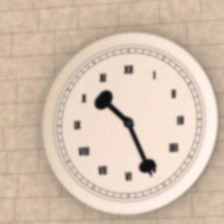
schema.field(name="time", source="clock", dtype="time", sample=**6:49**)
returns **10:26**
